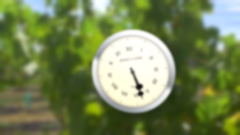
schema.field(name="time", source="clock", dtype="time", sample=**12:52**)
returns **5:28**
